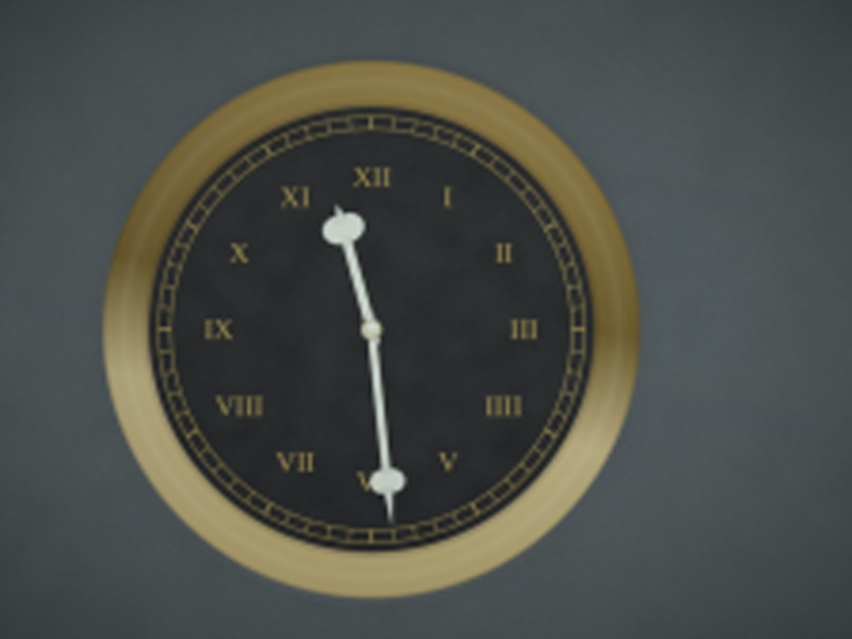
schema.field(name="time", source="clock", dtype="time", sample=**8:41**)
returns **11:29**
